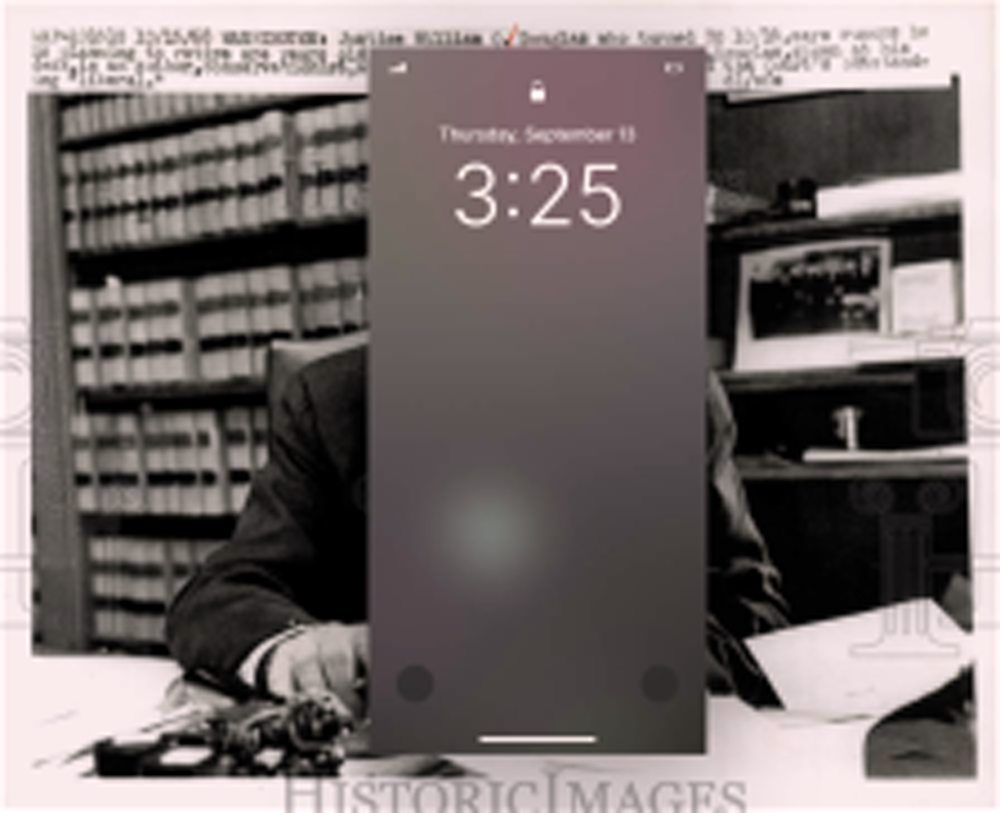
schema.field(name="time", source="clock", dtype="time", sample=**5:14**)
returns **3:25**
